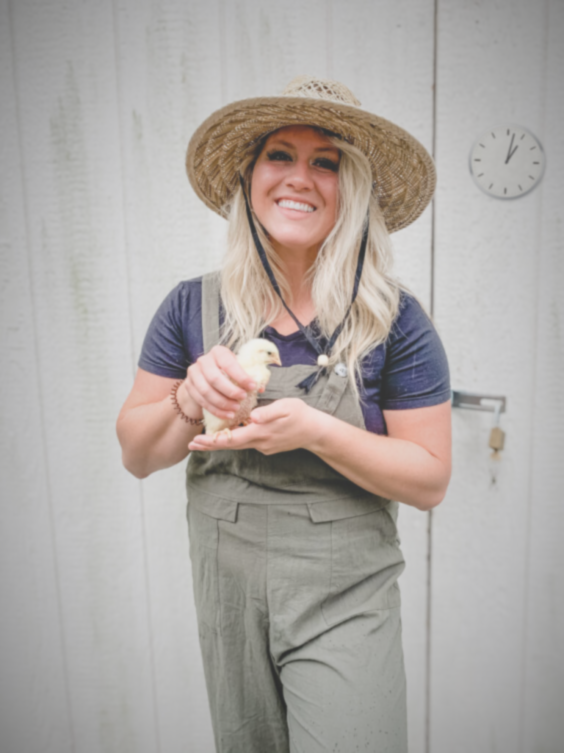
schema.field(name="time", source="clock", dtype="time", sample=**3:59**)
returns **1:02**
